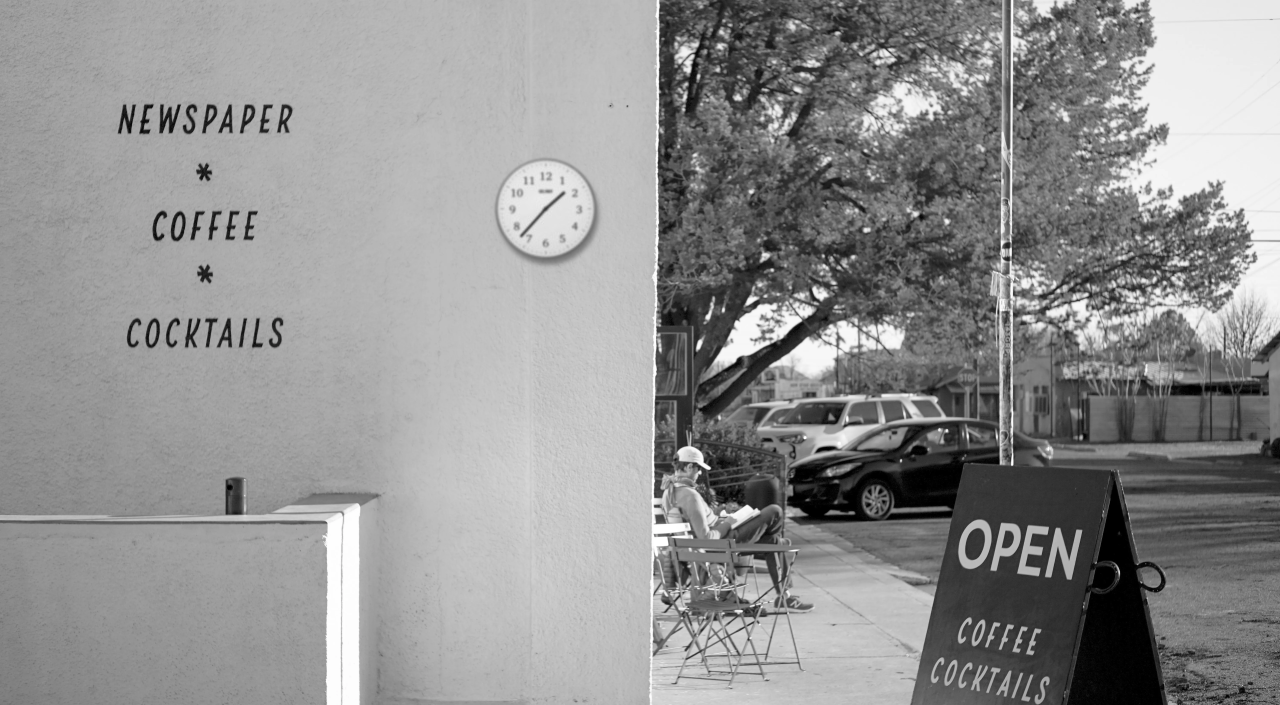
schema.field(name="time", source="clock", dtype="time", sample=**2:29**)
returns **1:37**
